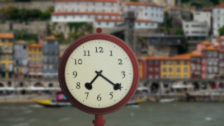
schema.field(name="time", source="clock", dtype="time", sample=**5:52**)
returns **7:21**
